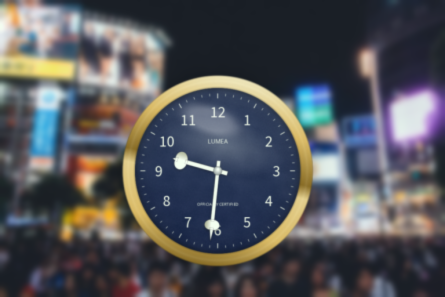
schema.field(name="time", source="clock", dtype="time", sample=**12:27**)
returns **9:31**
